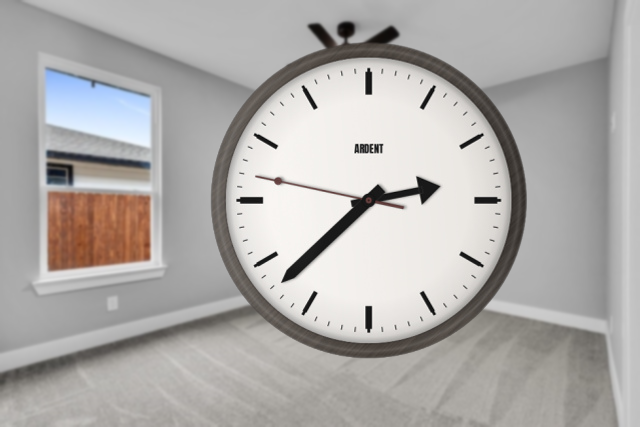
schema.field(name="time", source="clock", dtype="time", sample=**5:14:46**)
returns **2:37:47**
